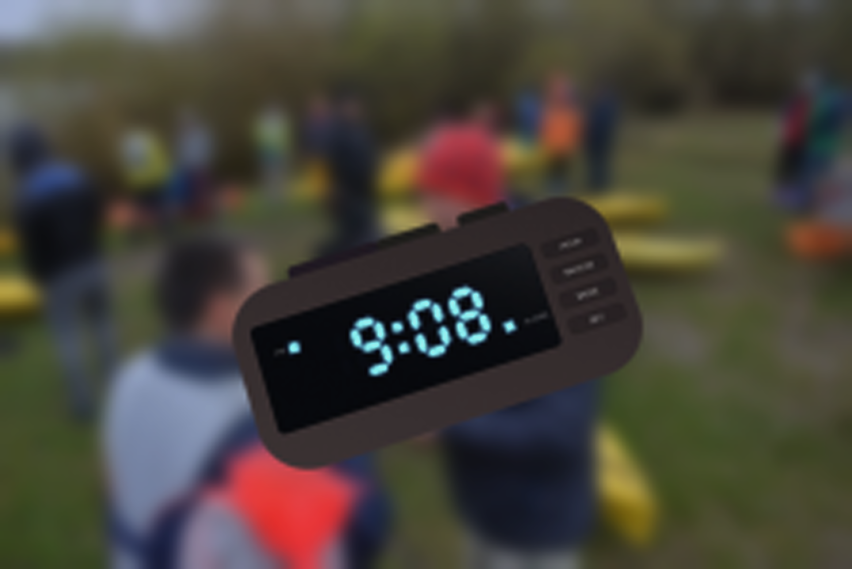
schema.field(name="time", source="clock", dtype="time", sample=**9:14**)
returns **9:08**
